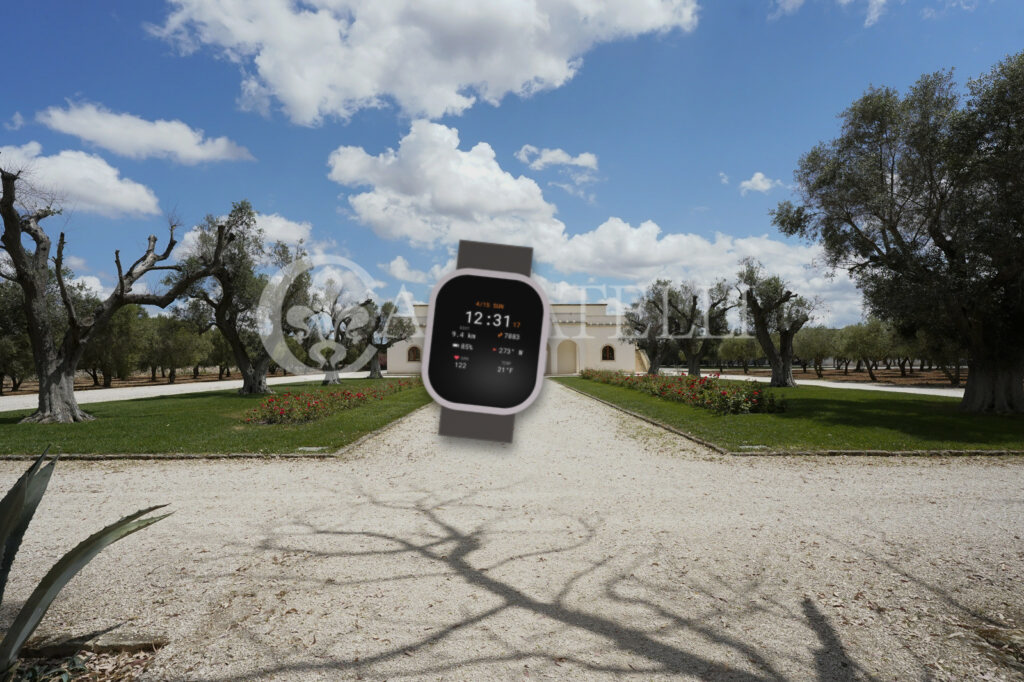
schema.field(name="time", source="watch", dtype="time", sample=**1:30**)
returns **12:31**
